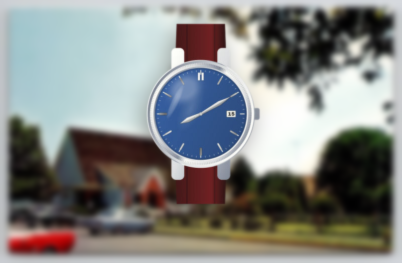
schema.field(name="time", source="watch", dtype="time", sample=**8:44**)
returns **8:10**
